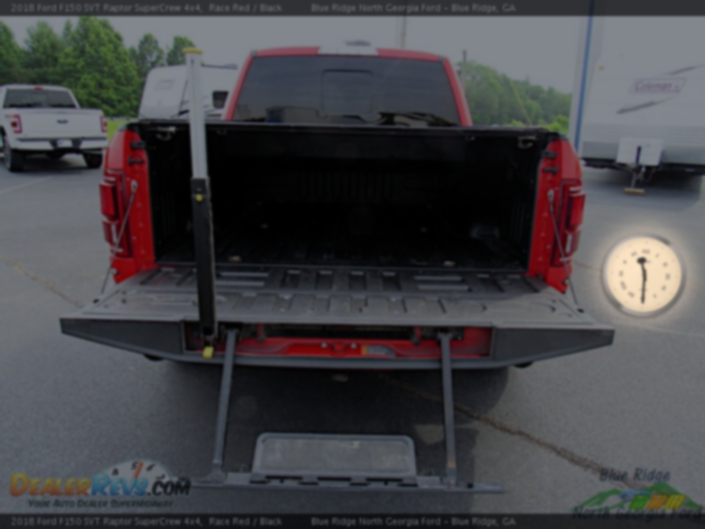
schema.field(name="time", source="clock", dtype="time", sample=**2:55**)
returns **11:30**
